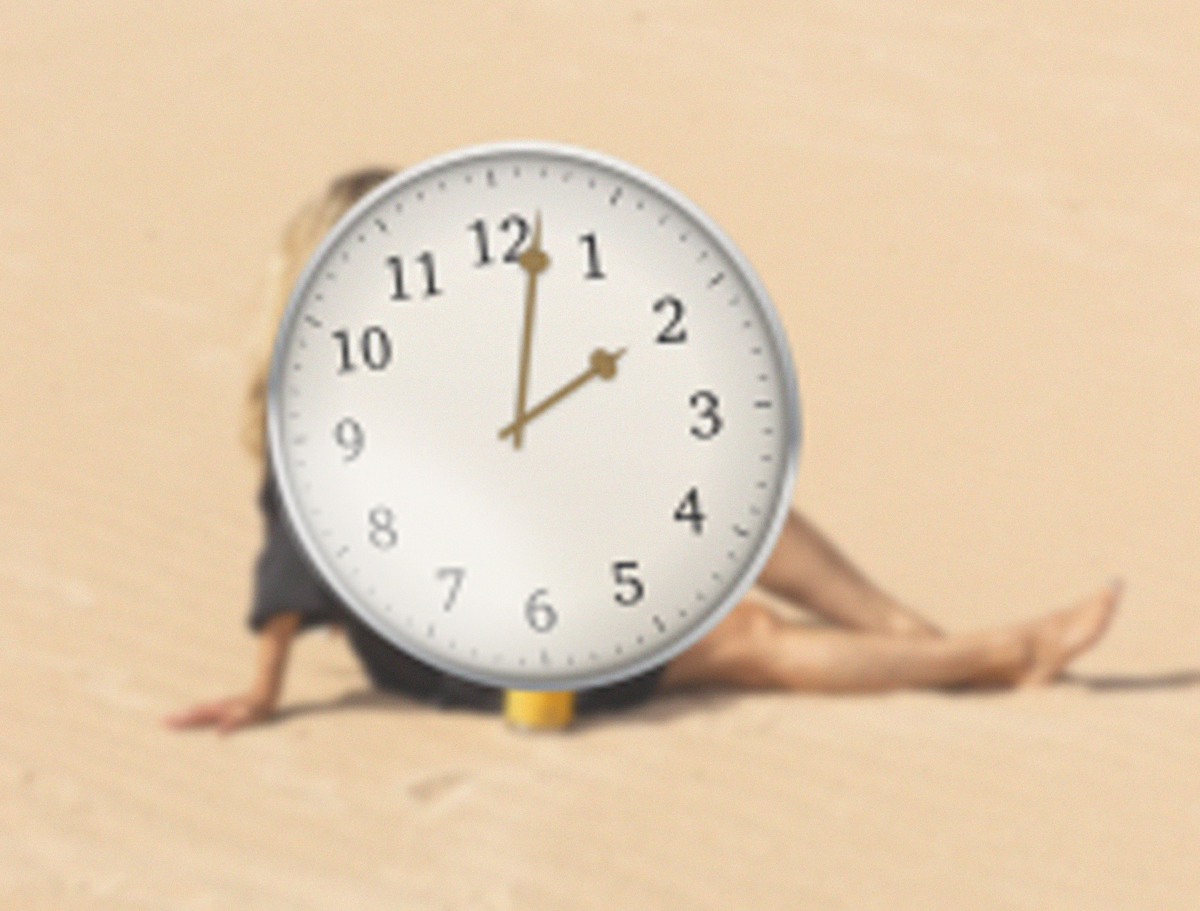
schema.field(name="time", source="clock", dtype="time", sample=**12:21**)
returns **2:02**
